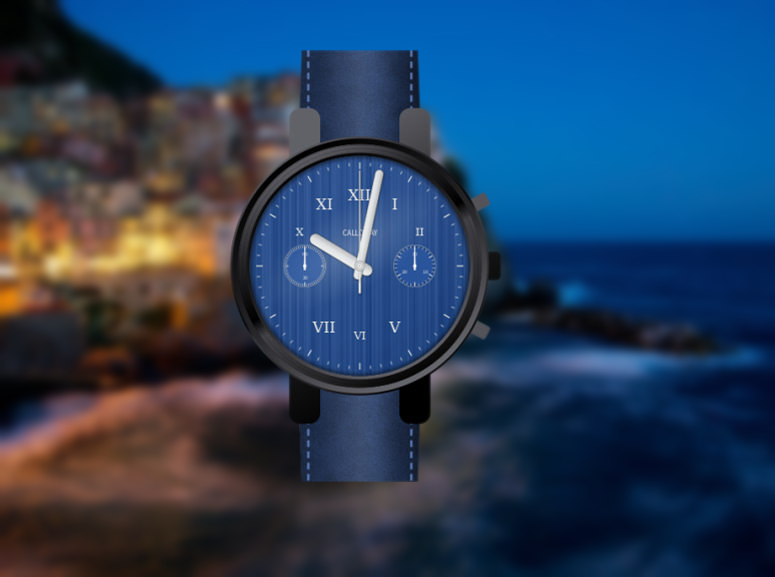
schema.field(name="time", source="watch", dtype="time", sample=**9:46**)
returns **10:02**
